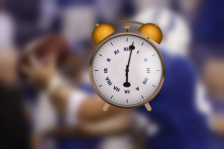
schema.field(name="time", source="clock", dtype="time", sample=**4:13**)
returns **6:02**
